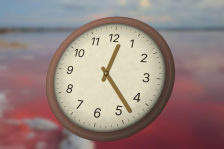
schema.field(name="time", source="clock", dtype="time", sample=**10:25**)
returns **12:23**
